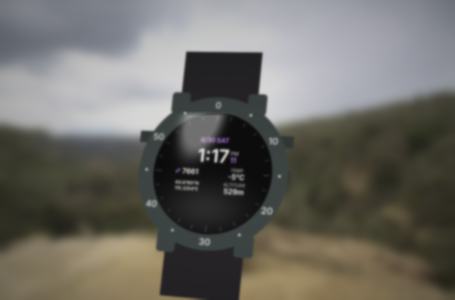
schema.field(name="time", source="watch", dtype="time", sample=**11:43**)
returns **1:17**
